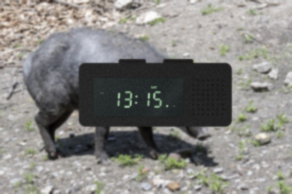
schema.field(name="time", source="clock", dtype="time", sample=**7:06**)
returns **13:15**
